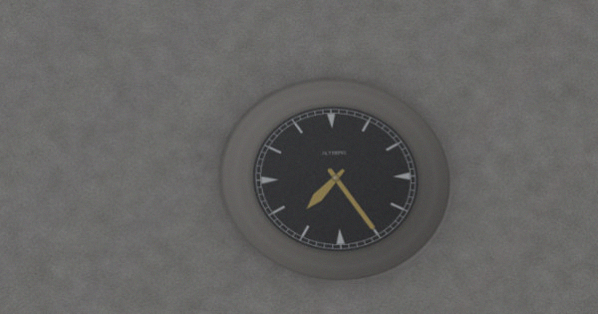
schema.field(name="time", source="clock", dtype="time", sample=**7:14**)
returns **7:25**
